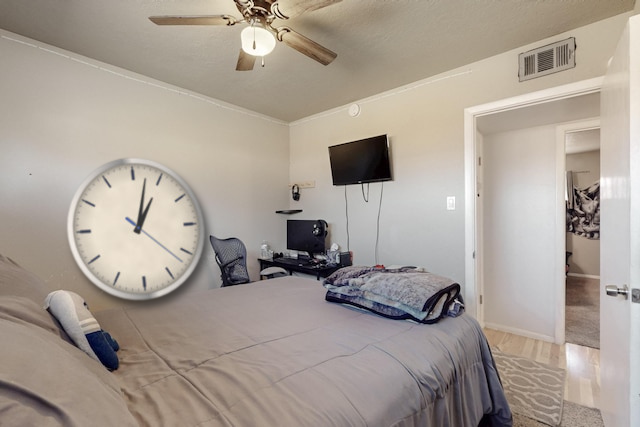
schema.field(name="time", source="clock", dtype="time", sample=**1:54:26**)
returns **1:02:22**
